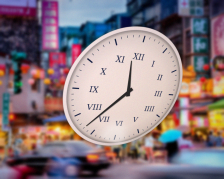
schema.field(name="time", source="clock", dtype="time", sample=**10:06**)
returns **11:37**
